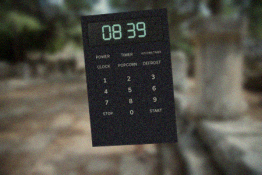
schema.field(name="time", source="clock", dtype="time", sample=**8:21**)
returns **8:39**
